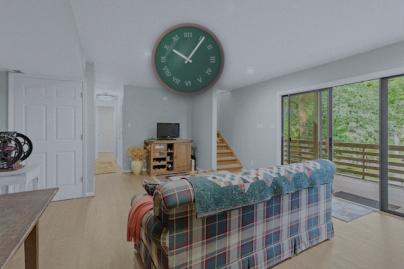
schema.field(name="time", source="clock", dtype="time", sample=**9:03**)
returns **10:06**
